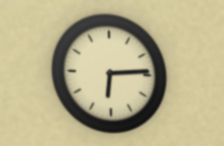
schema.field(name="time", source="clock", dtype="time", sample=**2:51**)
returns **6:14**
